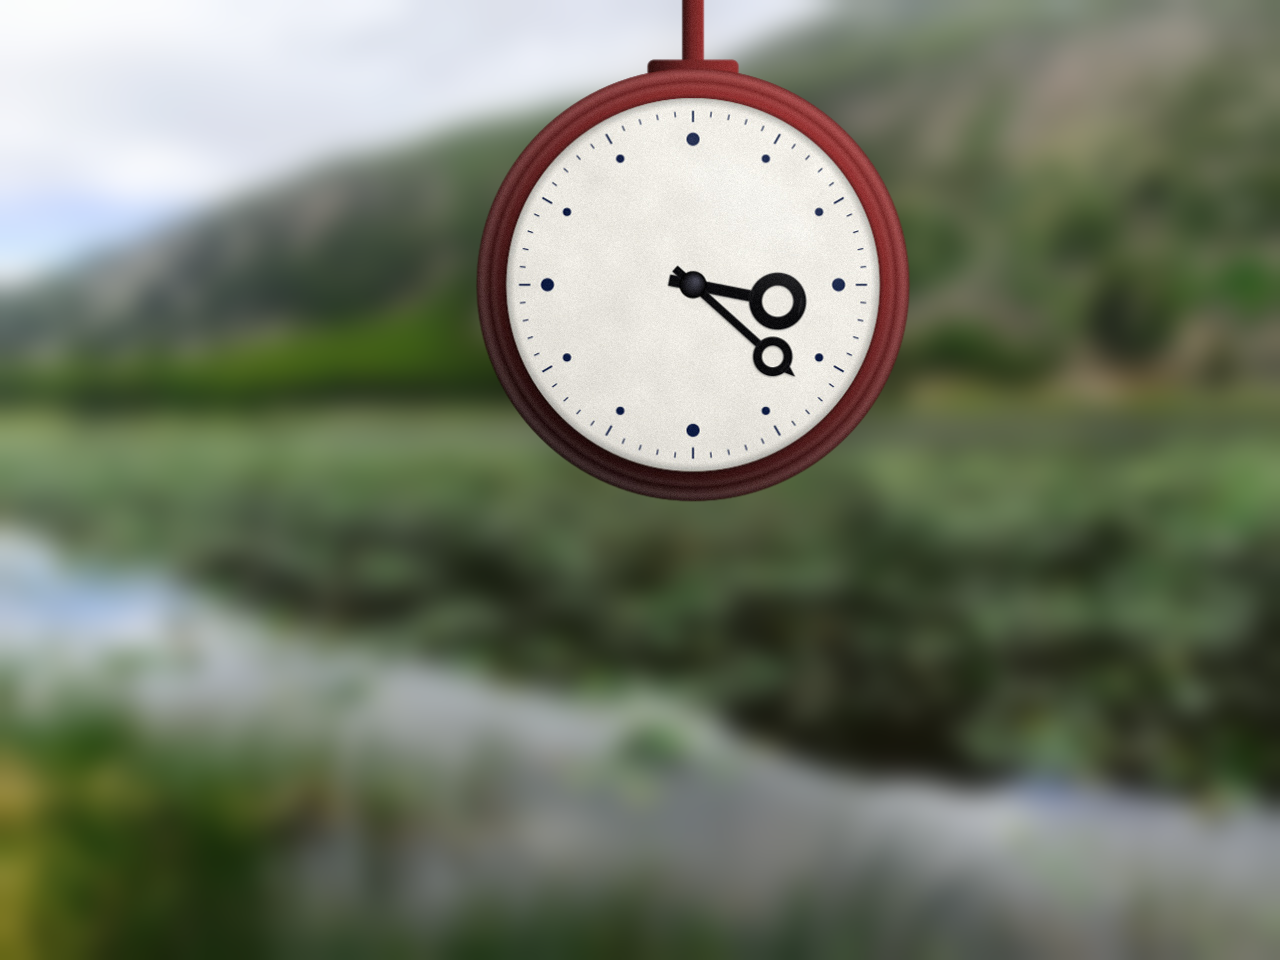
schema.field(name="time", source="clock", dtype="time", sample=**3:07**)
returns **3:22**
